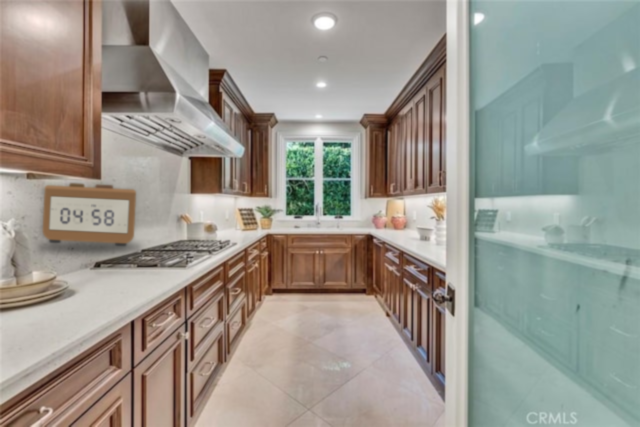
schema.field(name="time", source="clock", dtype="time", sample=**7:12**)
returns **4:58**
